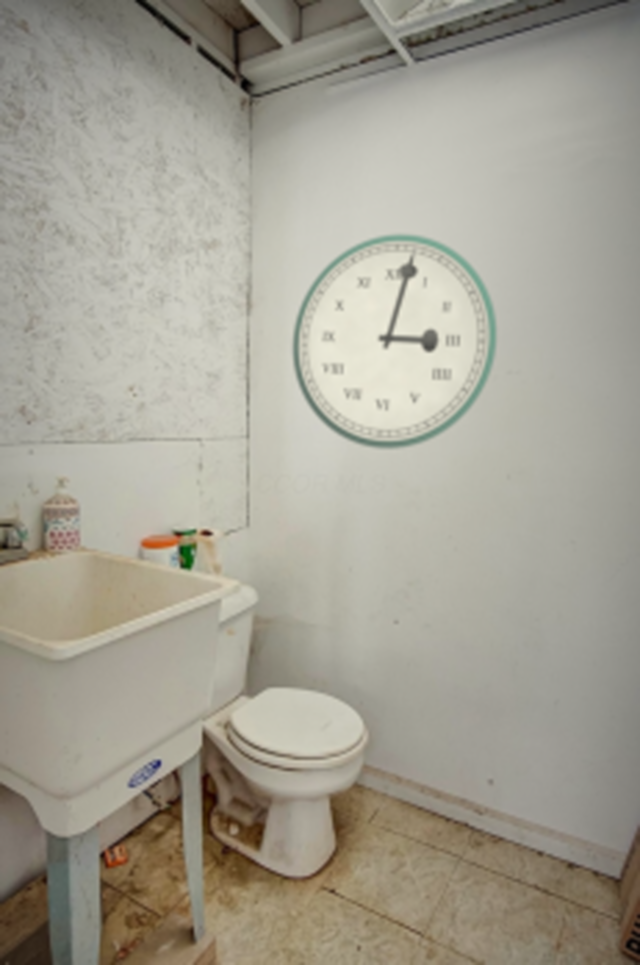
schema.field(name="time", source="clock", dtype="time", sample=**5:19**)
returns **3:02**
